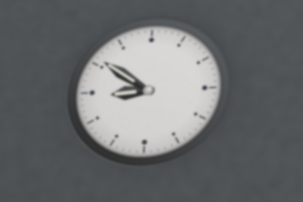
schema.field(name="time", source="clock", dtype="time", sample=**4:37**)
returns **8:51**
